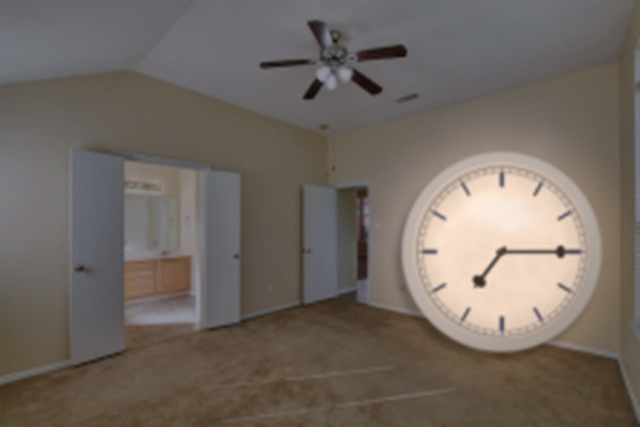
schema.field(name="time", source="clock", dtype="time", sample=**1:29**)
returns **7:15**
